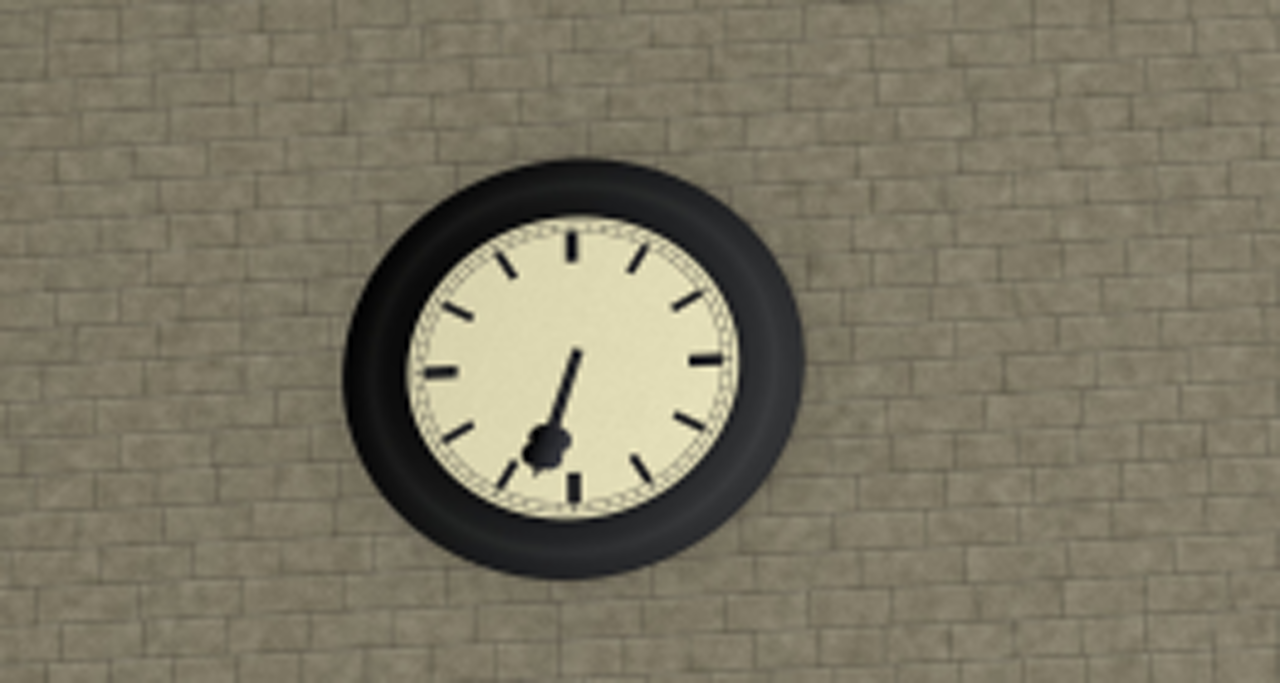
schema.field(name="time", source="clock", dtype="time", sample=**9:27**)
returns **6:33**
